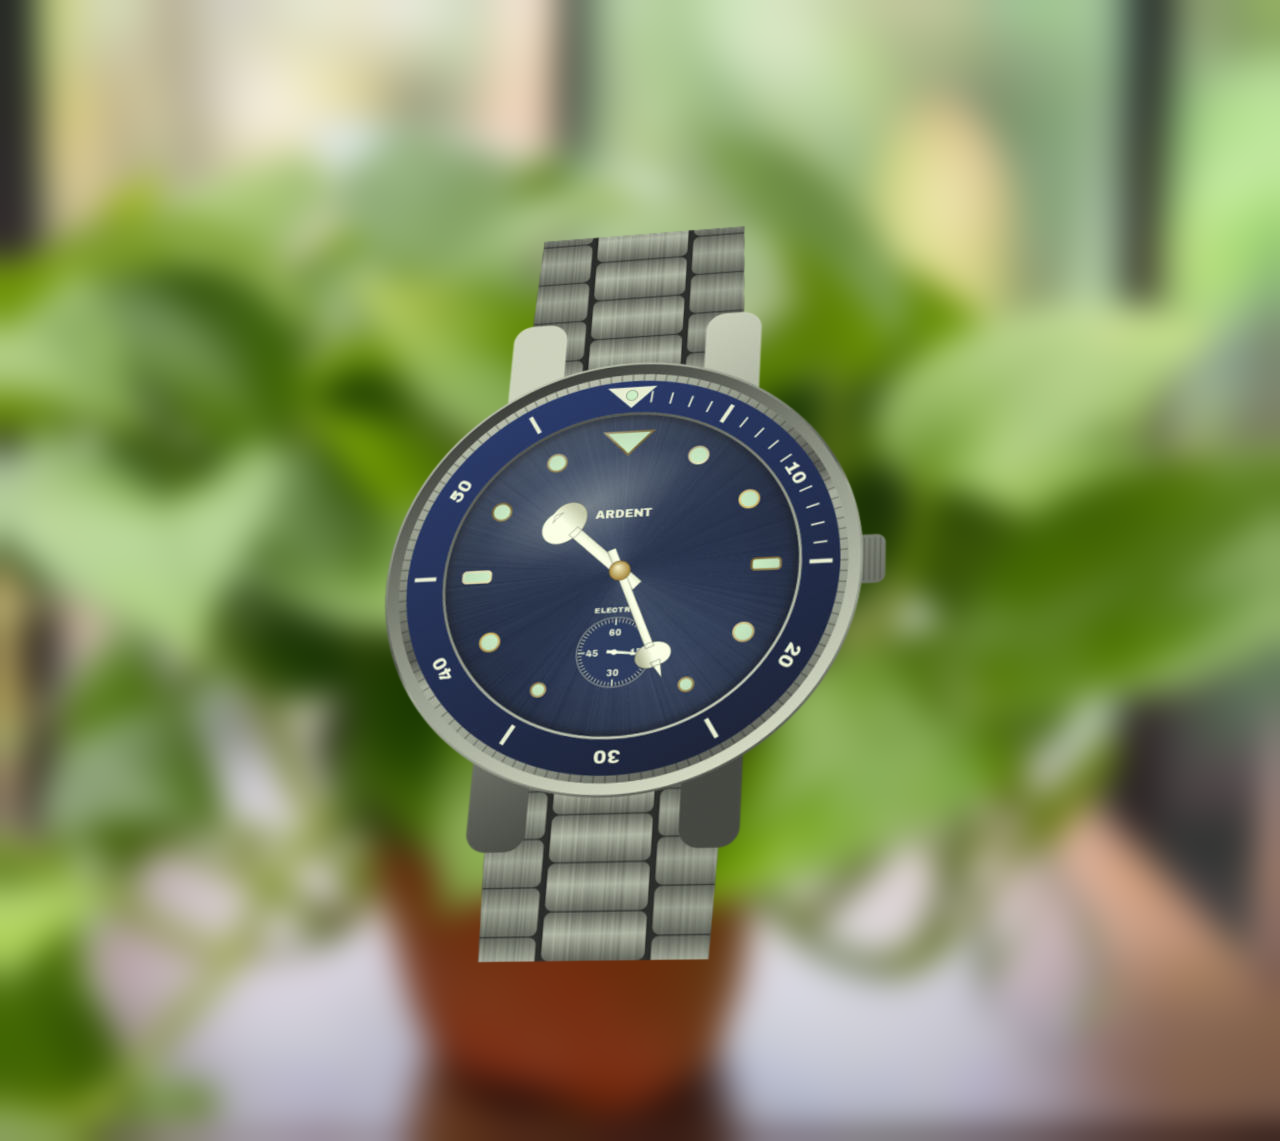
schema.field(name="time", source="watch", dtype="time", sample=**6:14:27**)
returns **10:26:16**
